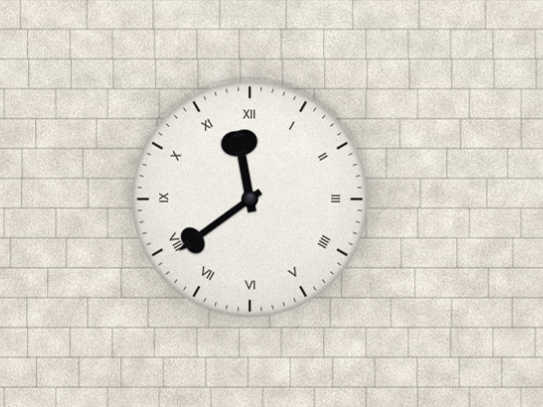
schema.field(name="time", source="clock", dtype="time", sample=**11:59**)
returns **11:39**
